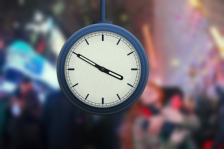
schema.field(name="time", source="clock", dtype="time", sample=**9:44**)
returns **3:50**
